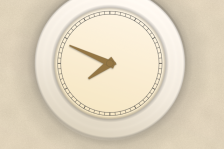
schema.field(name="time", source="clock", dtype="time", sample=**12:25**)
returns **7:49**
